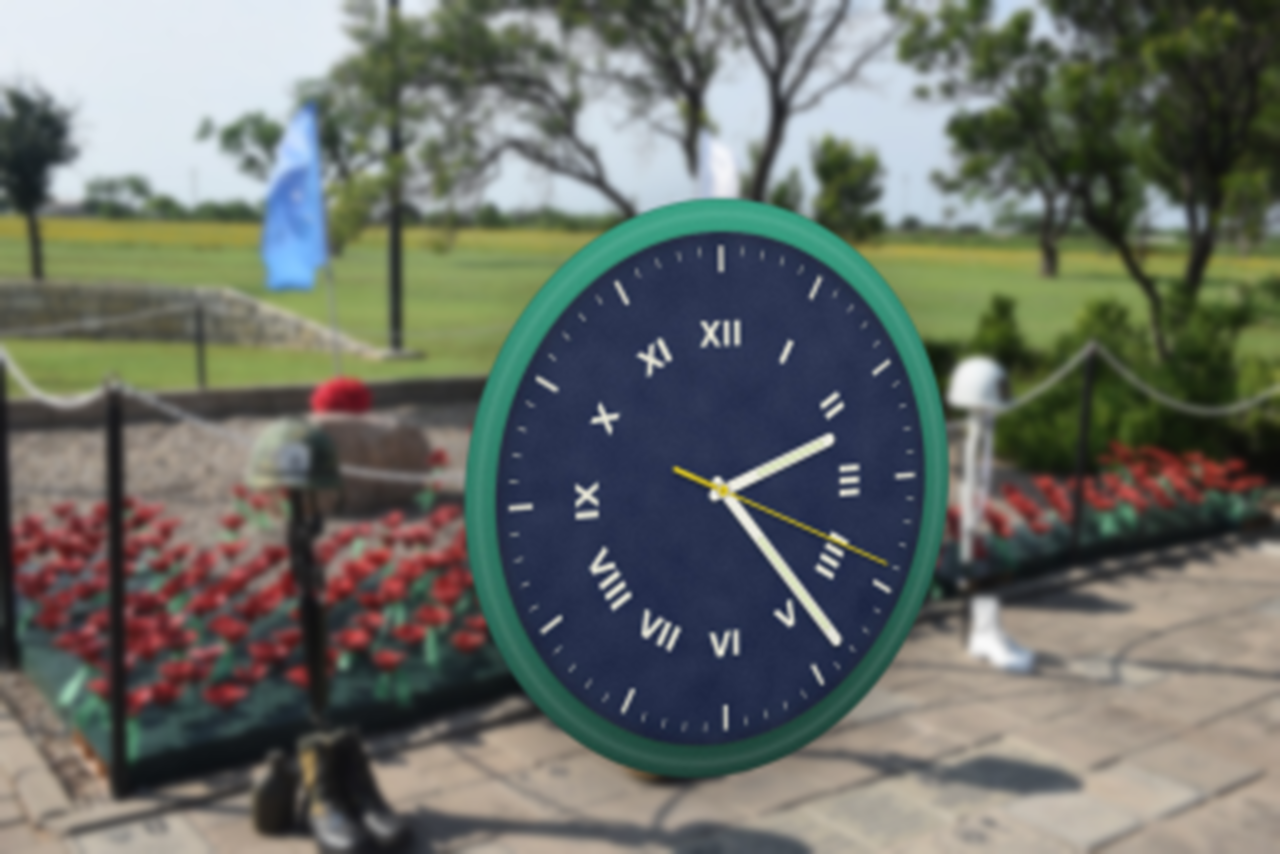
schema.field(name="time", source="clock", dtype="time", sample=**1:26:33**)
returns **2:23:19**
